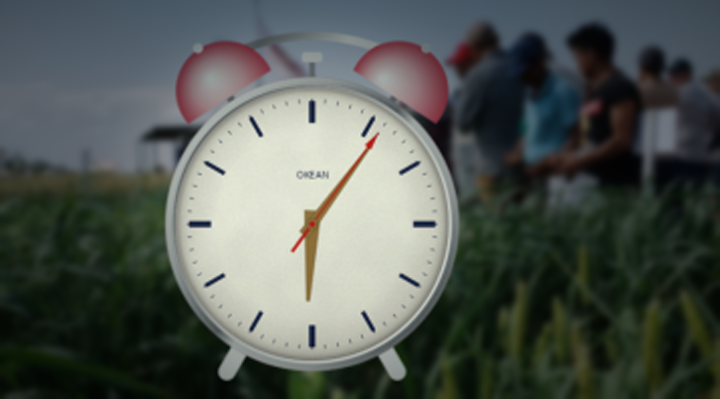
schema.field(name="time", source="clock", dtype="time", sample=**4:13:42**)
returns **6:06:06**
